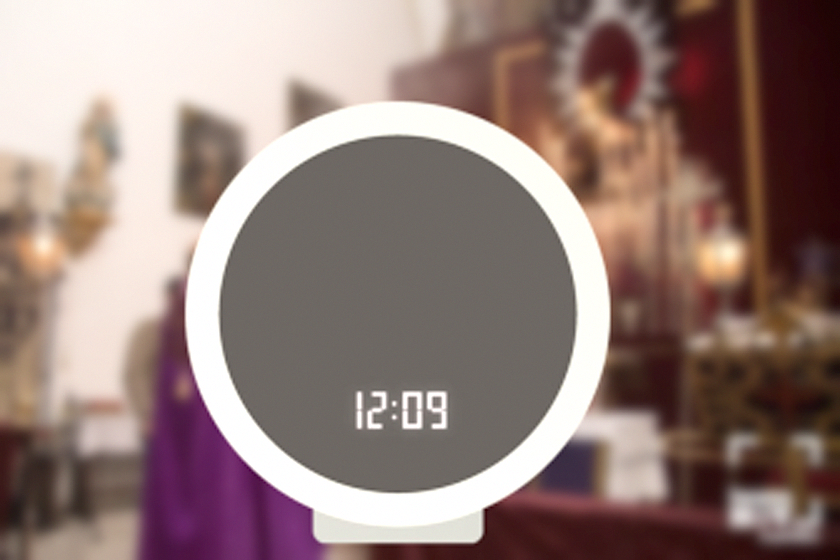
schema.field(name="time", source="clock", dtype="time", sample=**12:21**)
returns **12:09**
